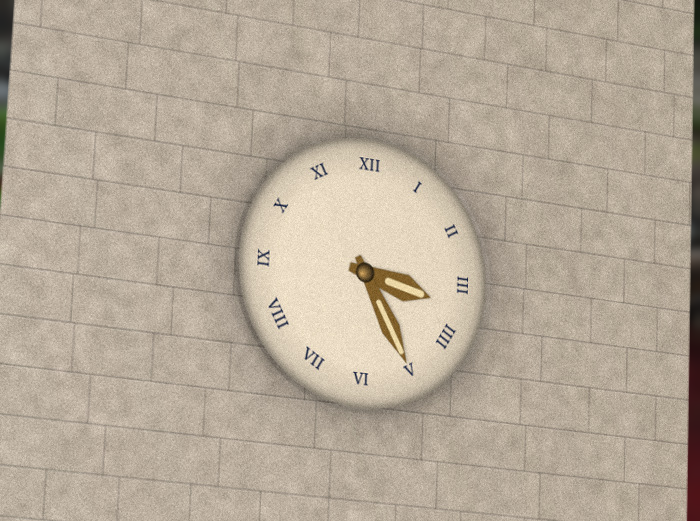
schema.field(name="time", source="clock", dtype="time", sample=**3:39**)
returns **3:25**
